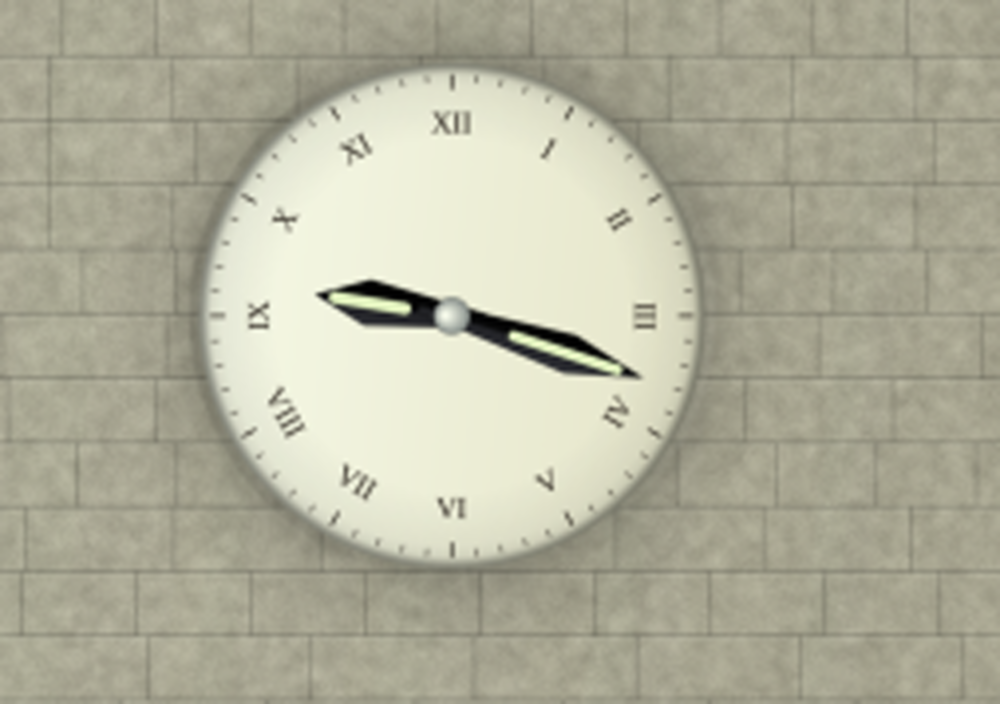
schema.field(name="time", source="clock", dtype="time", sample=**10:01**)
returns **9:18**
